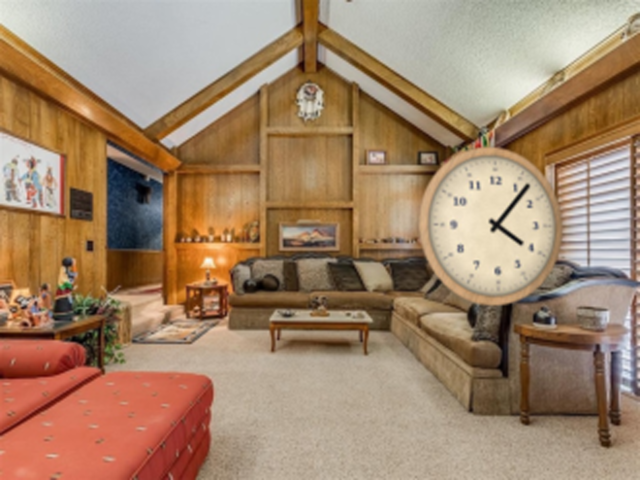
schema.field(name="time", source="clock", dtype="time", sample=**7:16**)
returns **4:07**
